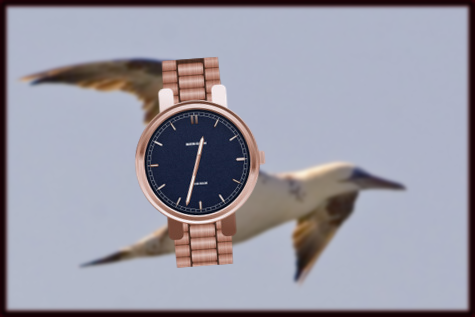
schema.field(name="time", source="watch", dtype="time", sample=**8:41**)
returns **12:33**
